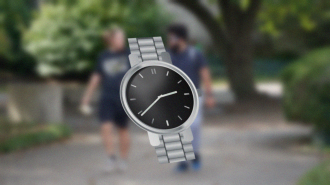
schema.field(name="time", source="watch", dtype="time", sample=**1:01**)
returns **2:39**
